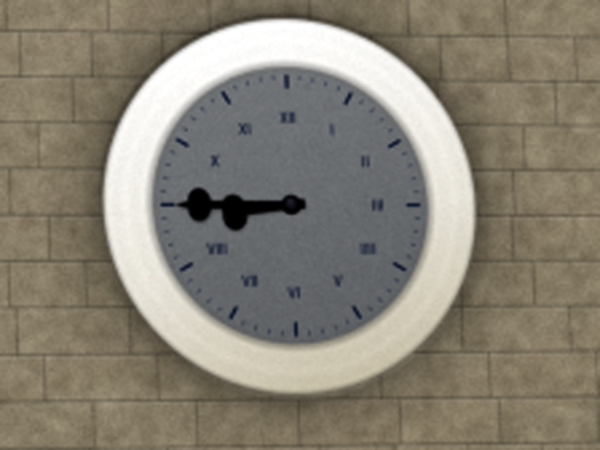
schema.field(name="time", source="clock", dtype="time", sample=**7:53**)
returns **8:45**
